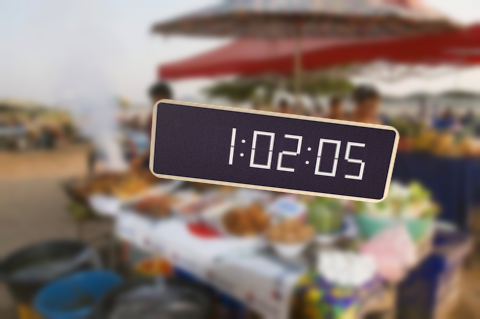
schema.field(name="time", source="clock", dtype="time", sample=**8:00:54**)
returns **1:02:05**
